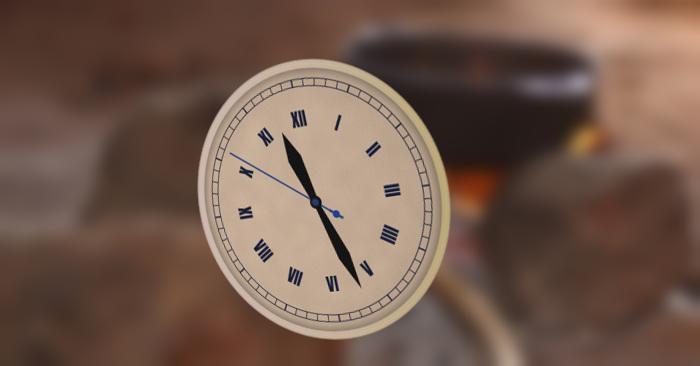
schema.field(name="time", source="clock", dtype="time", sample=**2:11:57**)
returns **11:26:51**
